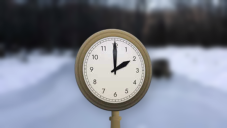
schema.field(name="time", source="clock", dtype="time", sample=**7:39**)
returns **2:00**
